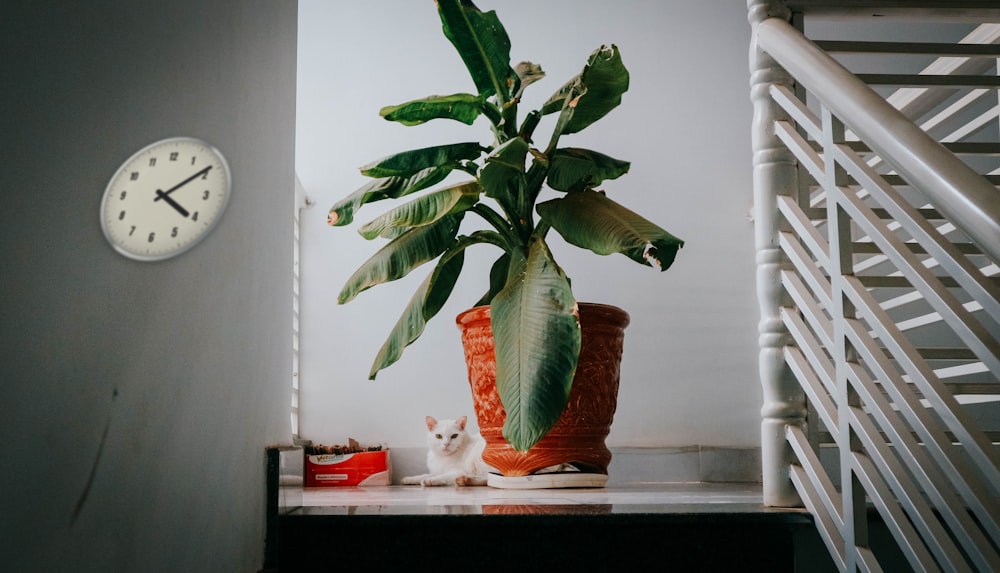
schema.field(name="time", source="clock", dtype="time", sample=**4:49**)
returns **4:09**
